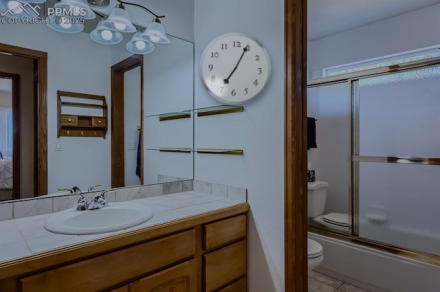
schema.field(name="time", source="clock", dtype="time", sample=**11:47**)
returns **7:04**
